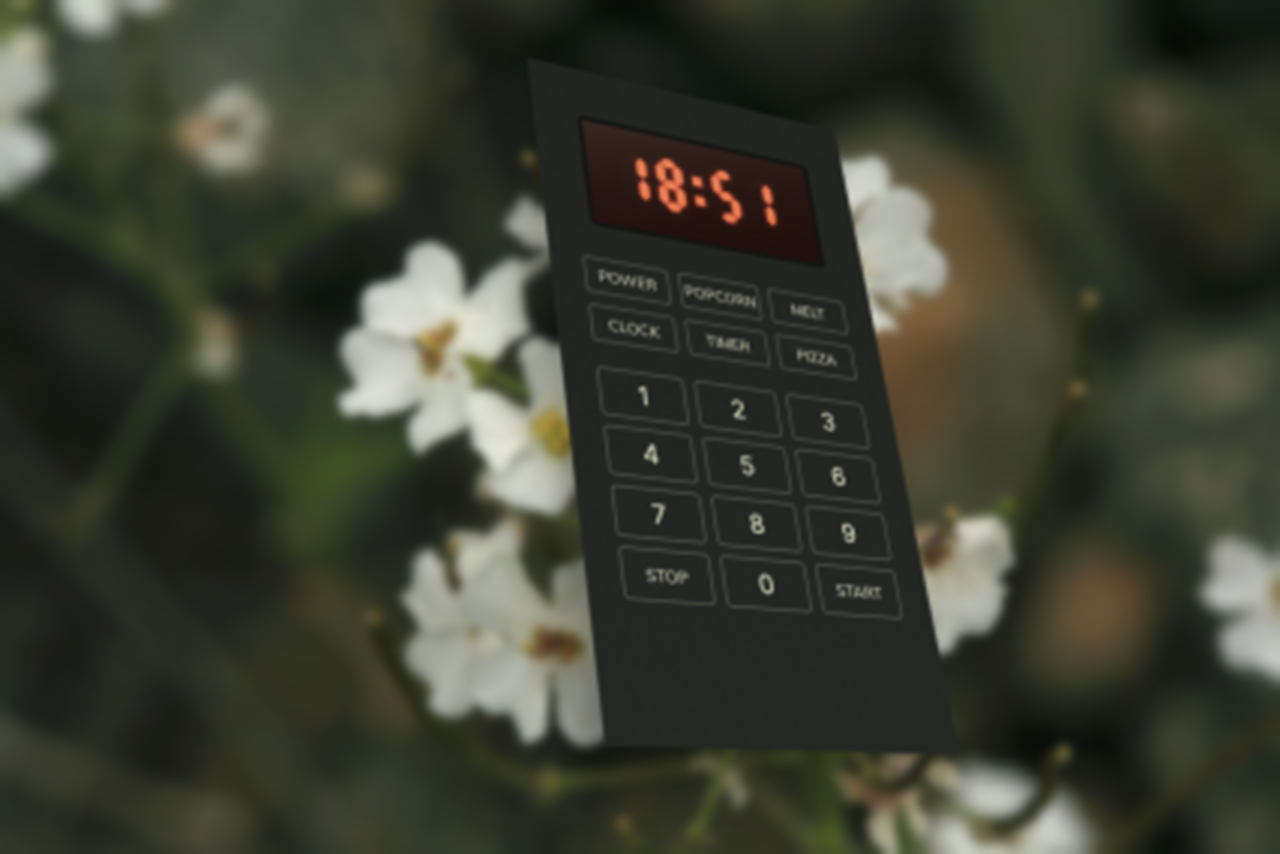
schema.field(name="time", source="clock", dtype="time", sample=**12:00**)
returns **18:51**
